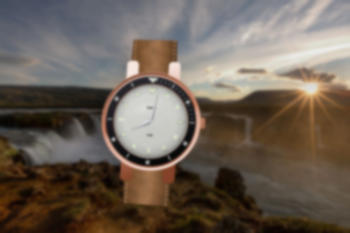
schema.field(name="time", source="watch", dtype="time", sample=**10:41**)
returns **8:02**
